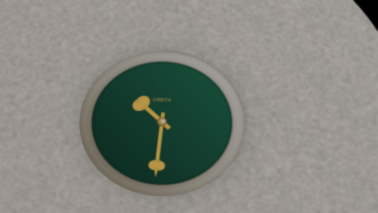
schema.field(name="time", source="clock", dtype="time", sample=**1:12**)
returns **10:31**
